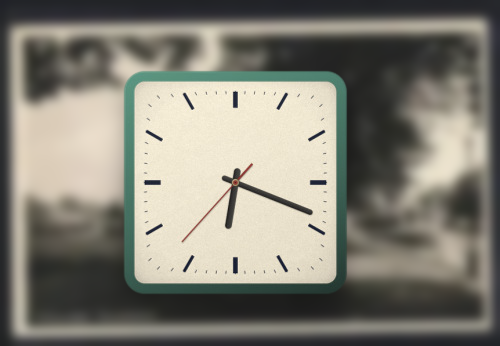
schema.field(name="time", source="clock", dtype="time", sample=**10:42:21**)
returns **6:18:37**
